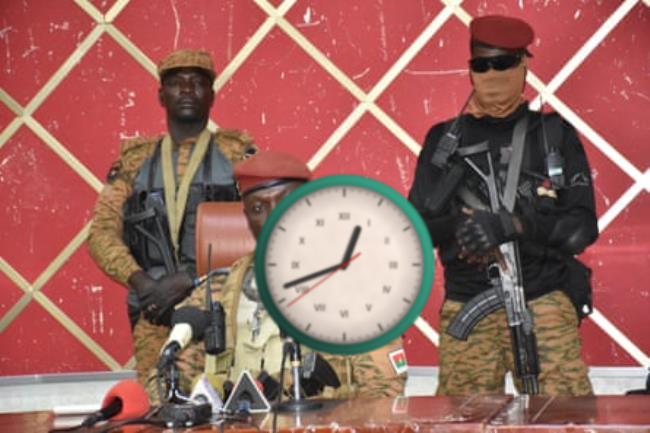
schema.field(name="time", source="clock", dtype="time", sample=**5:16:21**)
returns **12:41:39**
